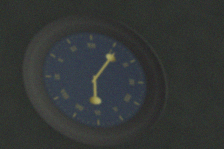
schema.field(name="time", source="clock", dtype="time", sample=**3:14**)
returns **6:06**
